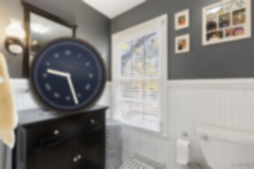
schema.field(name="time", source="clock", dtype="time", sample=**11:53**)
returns **9:27**
